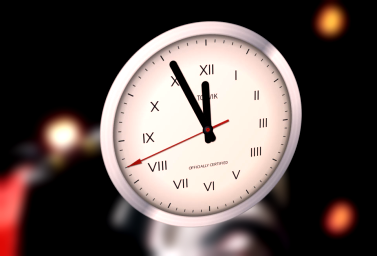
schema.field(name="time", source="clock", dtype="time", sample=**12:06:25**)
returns **11:55:42**
